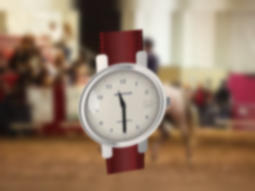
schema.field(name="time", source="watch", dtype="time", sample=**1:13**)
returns **11:30**
